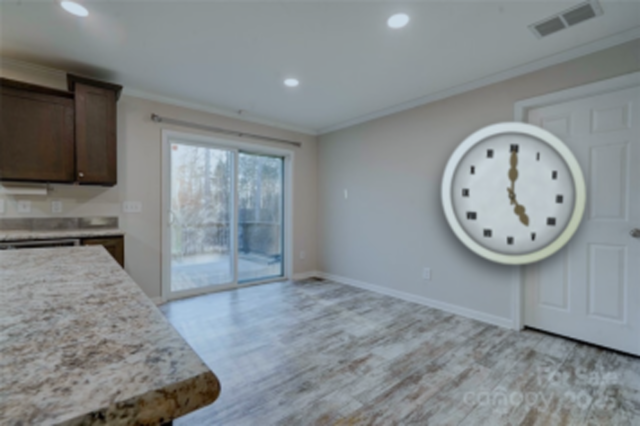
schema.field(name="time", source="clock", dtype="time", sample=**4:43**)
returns **5:00**
